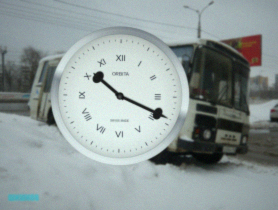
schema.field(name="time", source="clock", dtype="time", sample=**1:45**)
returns **10:19**
